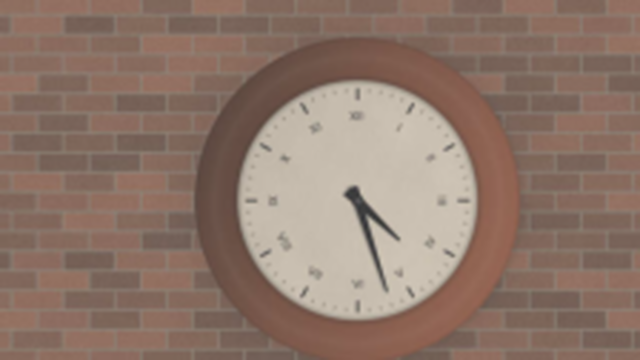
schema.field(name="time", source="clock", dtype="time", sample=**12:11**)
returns **4:27**
